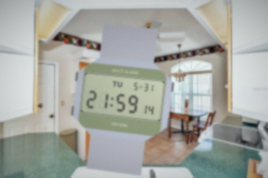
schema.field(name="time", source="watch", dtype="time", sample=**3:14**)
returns **21:59**
